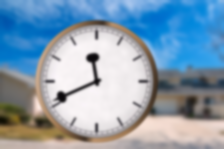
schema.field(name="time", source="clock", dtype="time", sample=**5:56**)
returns **11:41**
